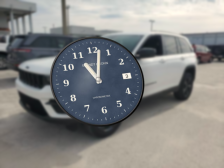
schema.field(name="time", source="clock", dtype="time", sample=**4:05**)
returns **11:02**
